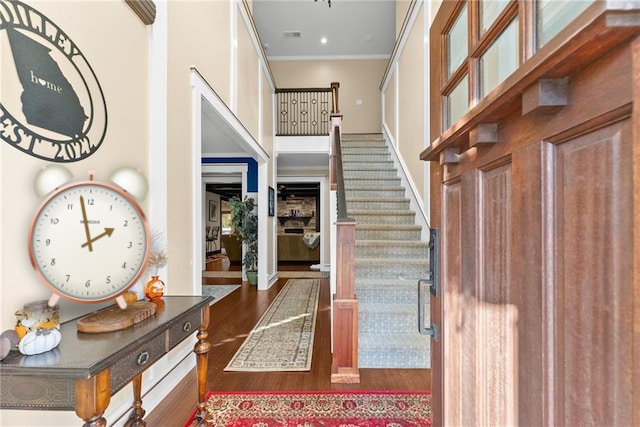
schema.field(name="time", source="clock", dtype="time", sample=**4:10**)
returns **1:58**
